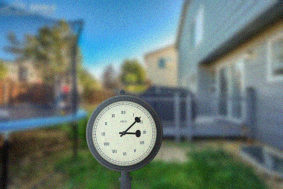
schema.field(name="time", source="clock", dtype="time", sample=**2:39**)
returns **3:08**
